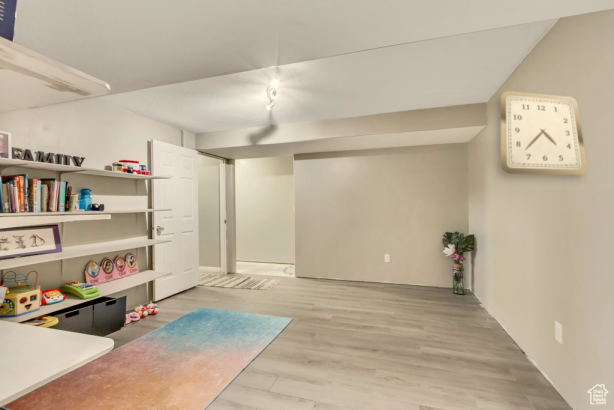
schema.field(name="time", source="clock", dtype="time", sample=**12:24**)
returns **4:37**
